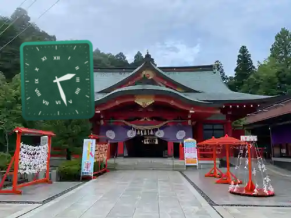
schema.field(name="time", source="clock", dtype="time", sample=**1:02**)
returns **2:27**
